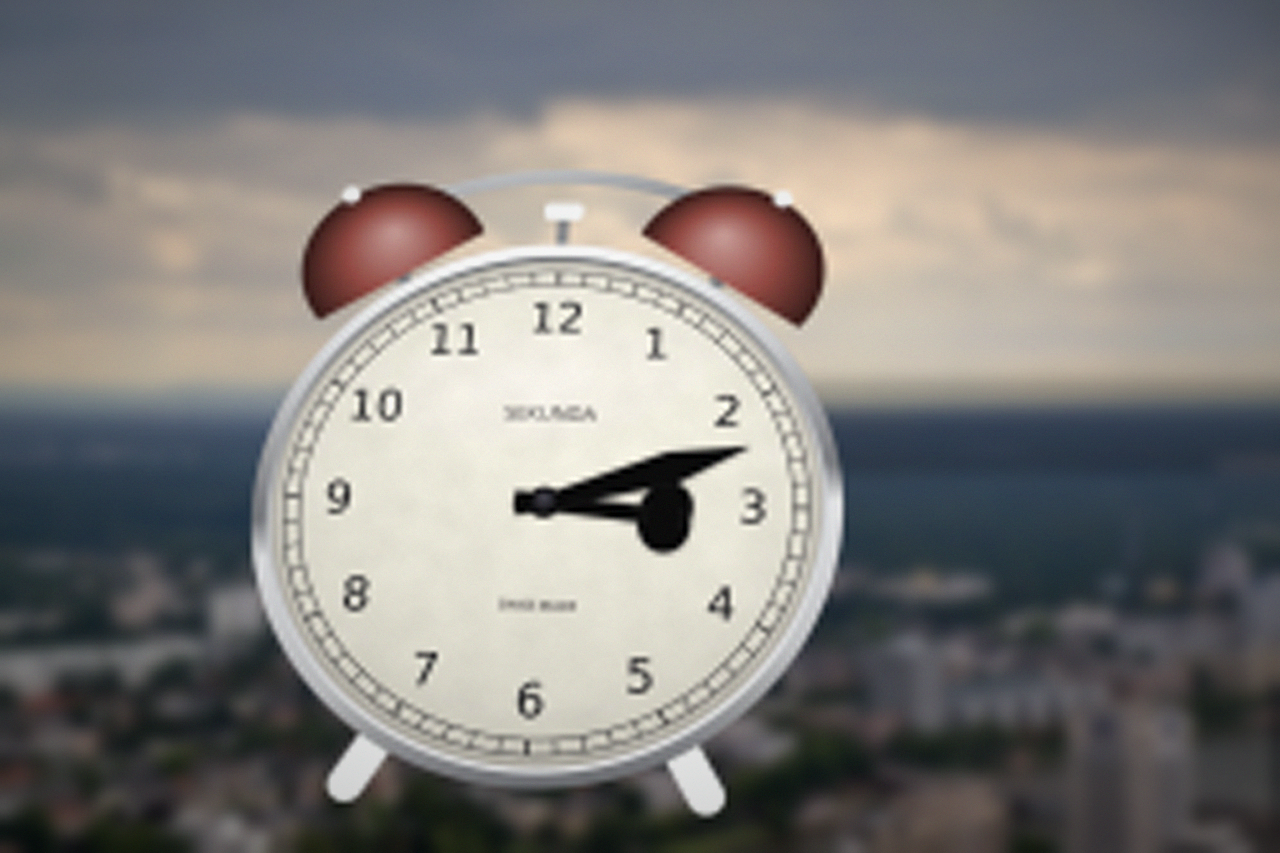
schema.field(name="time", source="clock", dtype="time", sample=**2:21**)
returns **3:12**
